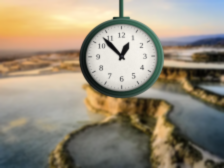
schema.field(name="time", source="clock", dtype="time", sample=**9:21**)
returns **12:53**
